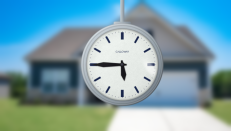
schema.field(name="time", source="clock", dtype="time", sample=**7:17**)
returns **5:45**
